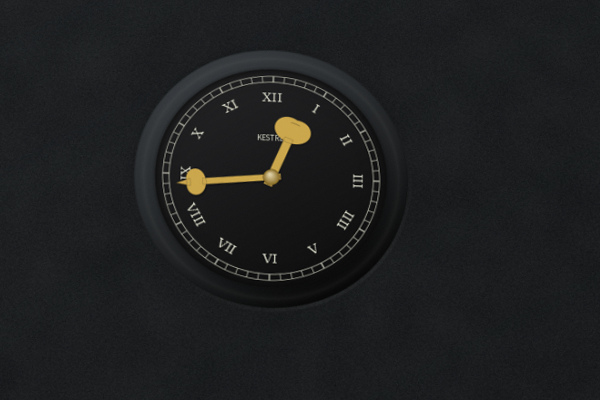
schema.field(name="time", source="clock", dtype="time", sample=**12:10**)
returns **12:44**
